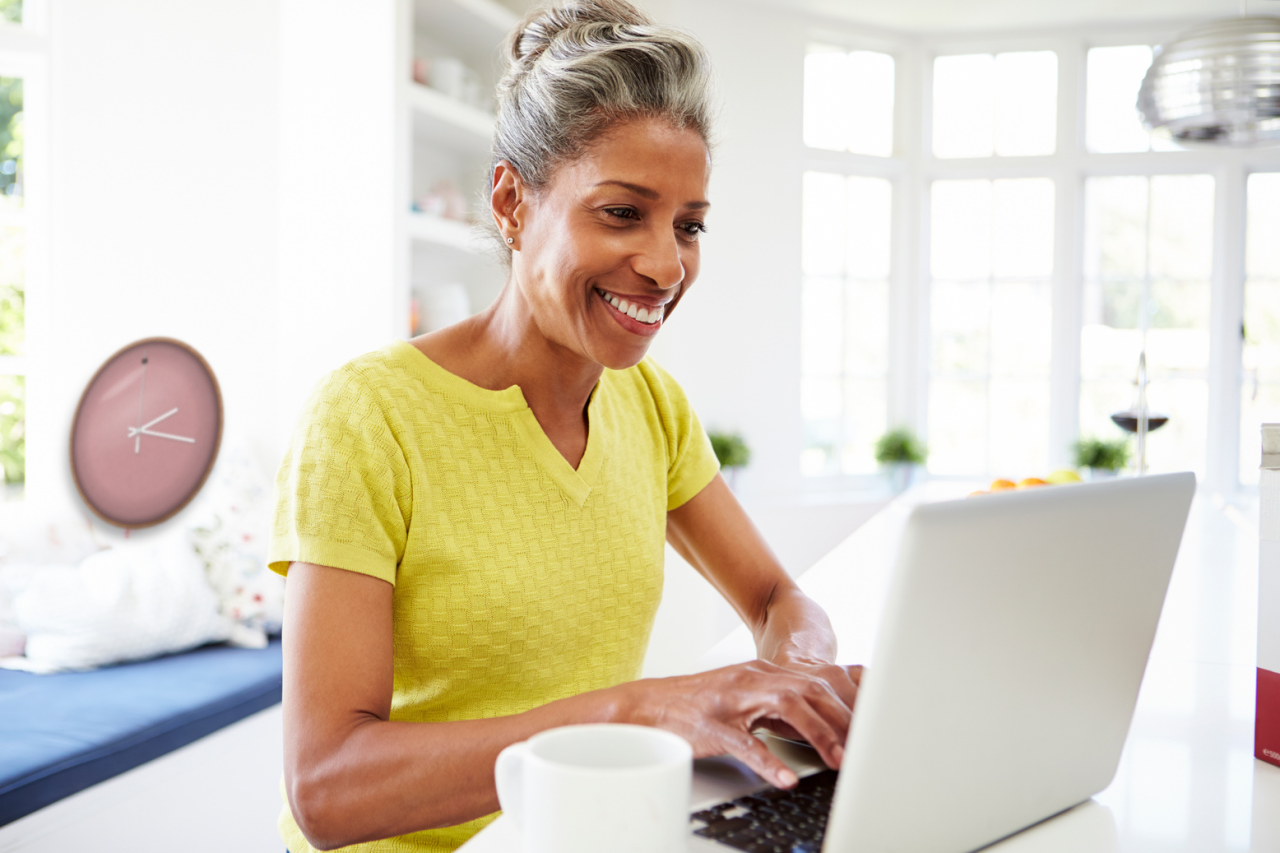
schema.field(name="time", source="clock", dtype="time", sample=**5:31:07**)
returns **2:17:00**
